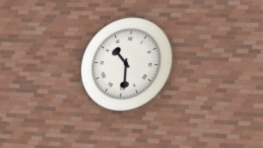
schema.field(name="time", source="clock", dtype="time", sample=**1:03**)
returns **10:29**
